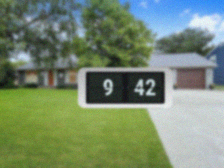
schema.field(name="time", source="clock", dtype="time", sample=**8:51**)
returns **9:42**
